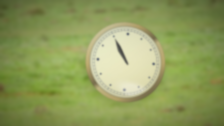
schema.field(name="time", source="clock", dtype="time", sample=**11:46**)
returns **10:55**
